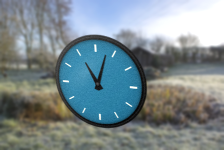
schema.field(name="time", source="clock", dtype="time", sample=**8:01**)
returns **11:03**
